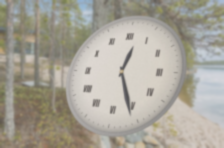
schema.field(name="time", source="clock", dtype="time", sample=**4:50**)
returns **12:26**
